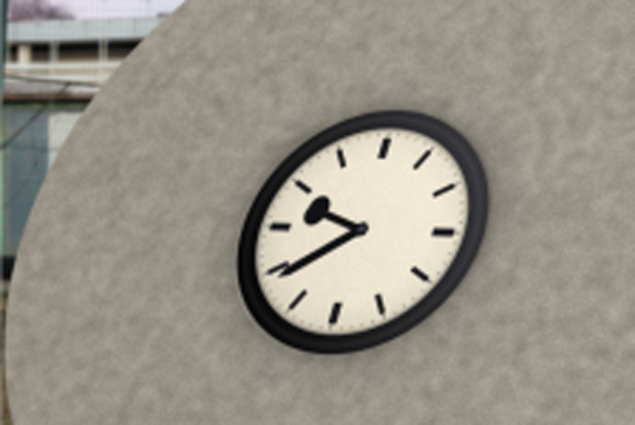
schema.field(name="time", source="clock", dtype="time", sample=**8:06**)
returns **9:39**
